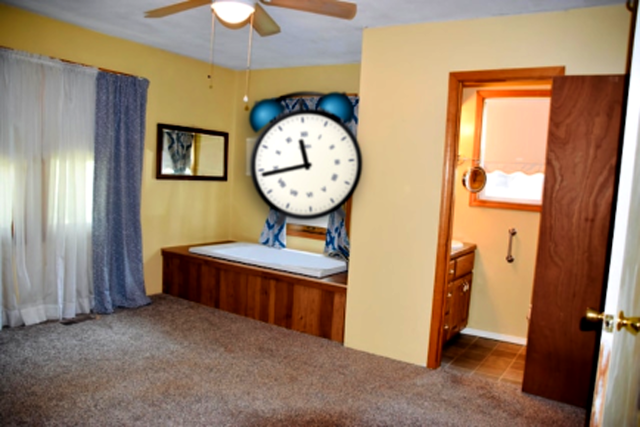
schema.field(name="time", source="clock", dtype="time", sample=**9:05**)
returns **11:44**
